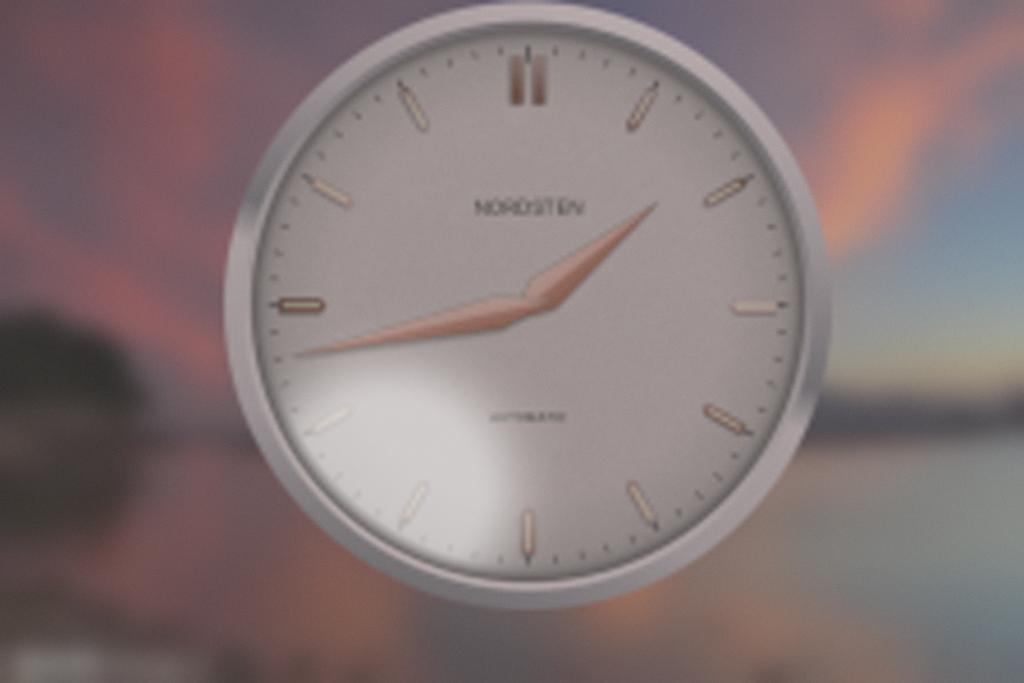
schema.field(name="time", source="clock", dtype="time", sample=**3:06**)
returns **1:43**
